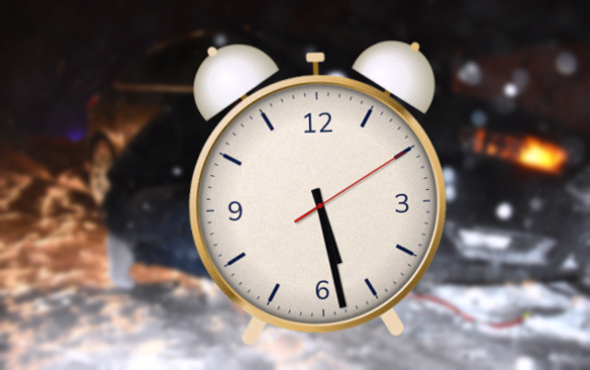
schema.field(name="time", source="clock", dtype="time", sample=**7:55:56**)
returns **5:28:10**
